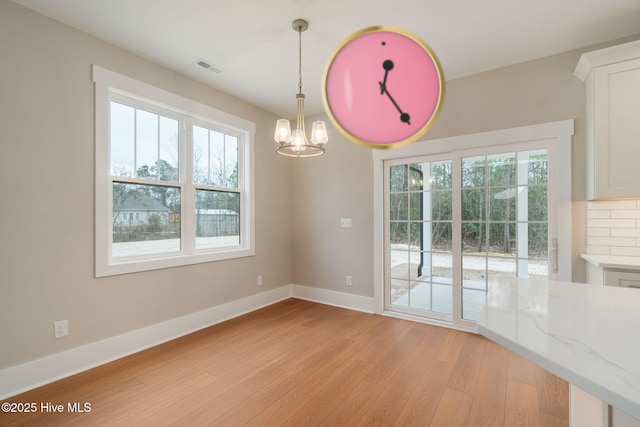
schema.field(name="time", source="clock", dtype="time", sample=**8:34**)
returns **12:24**
